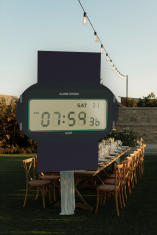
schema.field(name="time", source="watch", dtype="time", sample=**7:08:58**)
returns **7:59:36**
